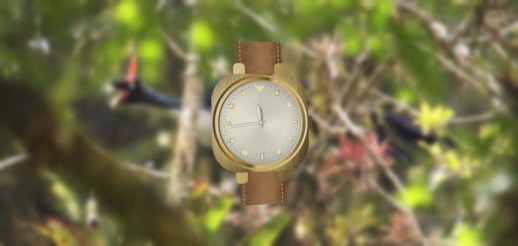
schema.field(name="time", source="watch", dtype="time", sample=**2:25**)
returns **11:44**
